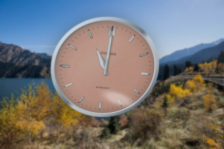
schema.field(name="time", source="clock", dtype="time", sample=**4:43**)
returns **11:00**
